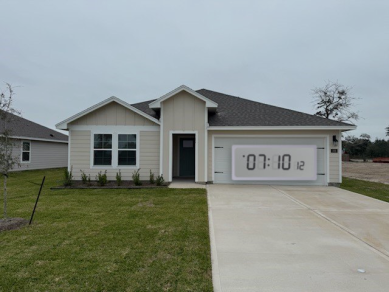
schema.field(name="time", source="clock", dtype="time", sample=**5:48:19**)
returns **7:10:12**
